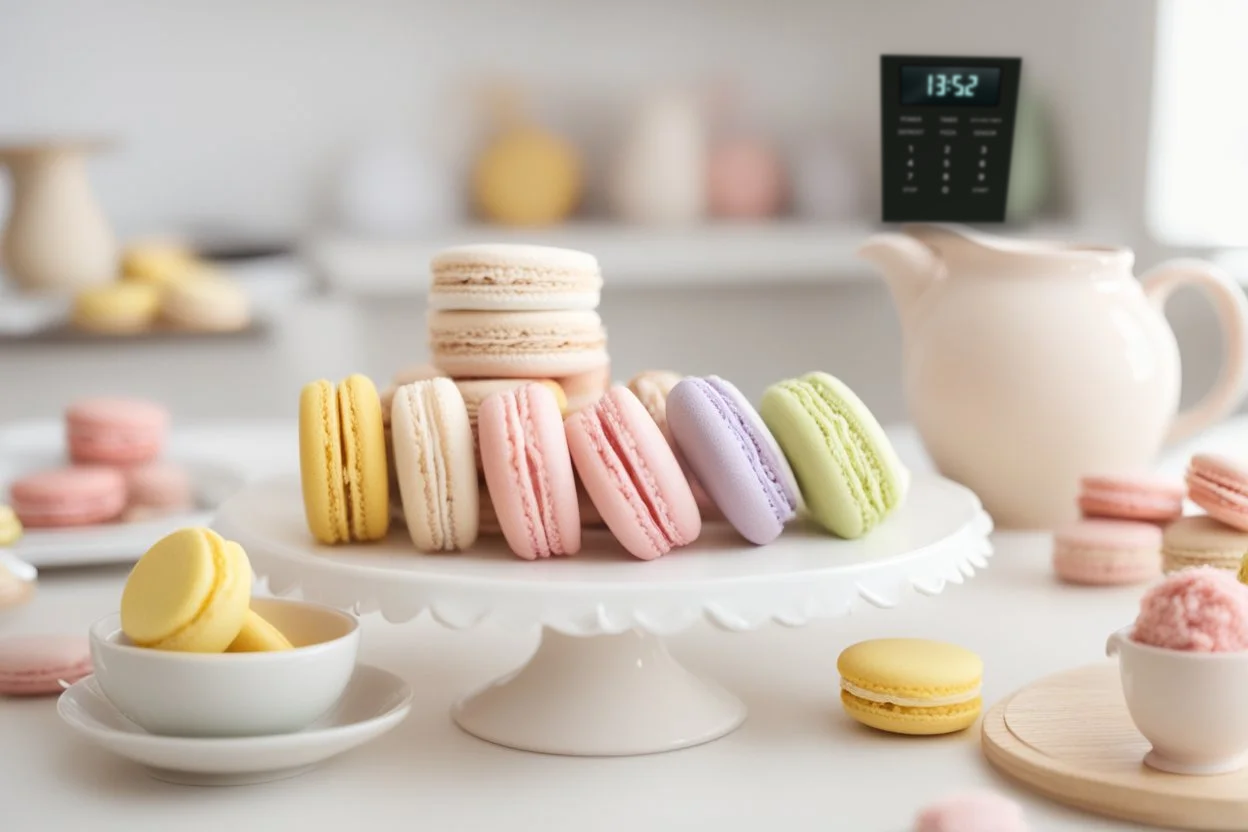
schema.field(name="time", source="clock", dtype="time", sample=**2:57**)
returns **13:52**
